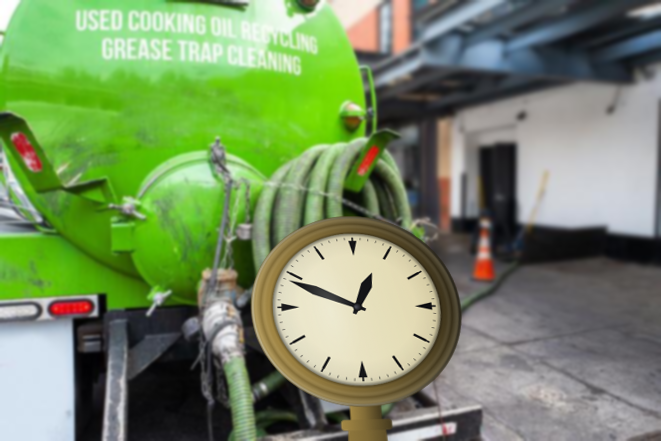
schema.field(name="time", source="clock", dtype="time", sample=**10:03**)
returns **12:49**
